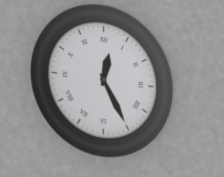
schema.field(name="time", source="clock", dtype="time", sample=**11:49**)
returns **12:25**
